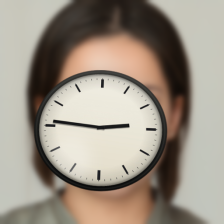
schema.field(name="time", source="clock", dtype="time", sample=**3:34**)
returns **2:46**
